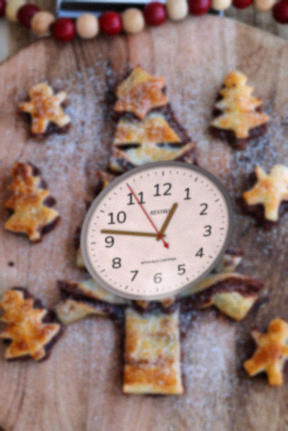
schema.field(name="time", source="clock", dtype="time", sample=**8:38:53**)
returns **12:46:55**
